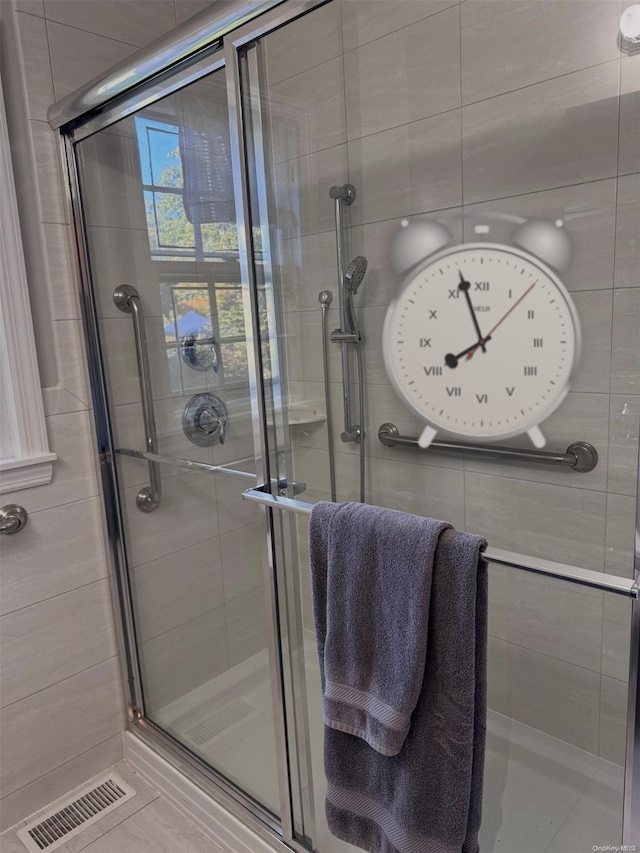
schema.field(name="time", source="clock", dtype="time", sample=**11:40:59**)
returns **7:57:07**
